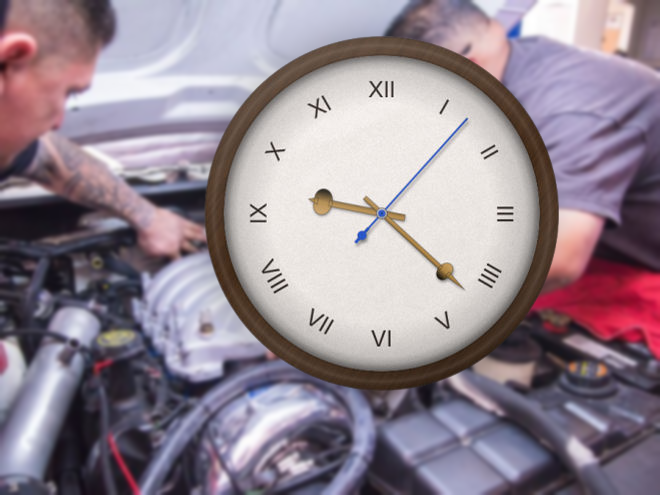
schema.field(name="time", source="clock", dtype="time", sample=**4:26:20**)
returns **9:22:07**
